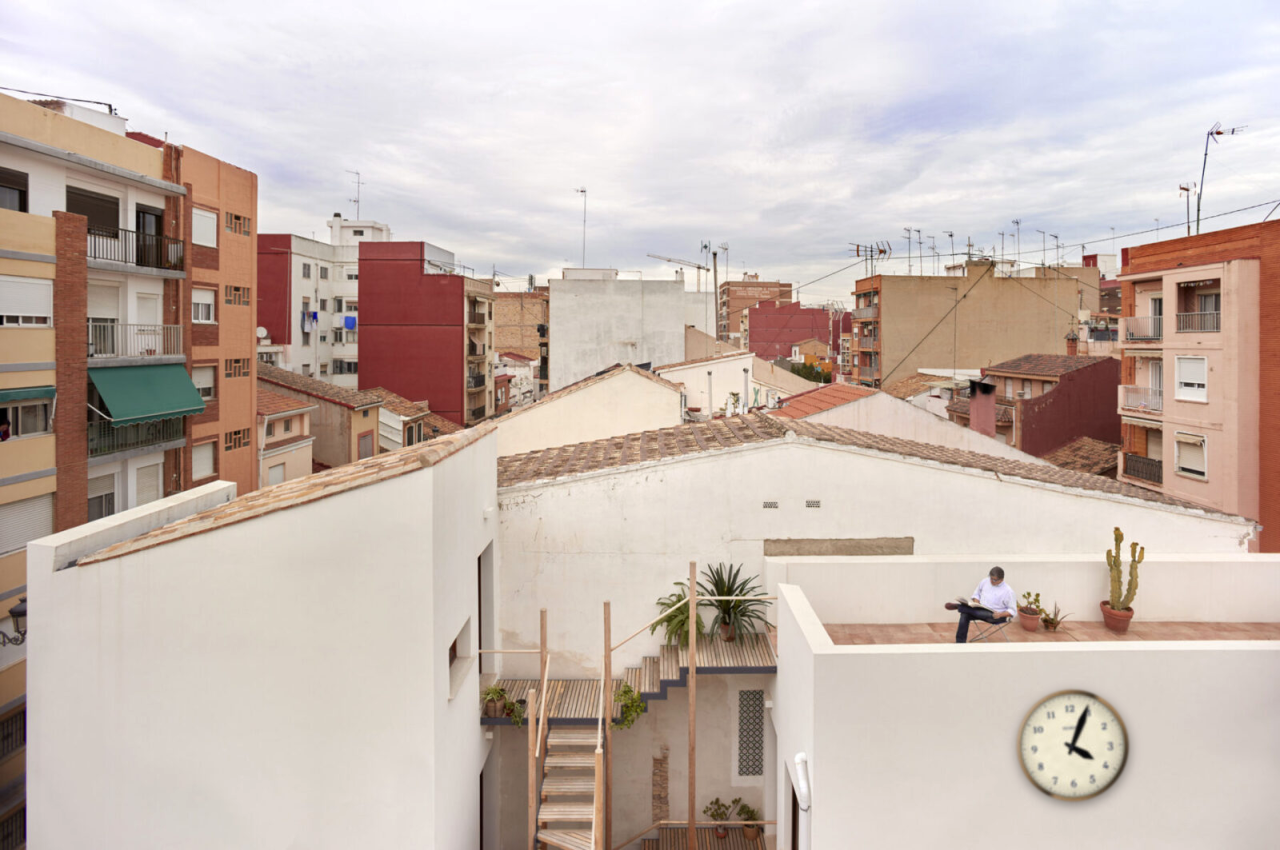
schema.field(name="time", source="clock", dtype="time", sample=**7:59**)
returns **4:04**
